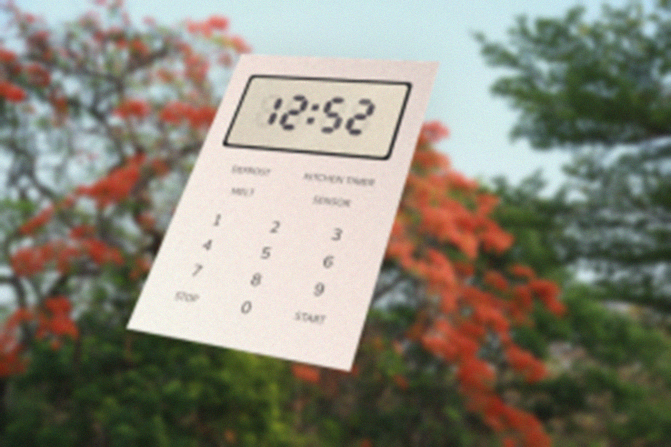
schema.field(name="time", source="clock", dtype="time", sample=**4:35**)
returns **12:52**
